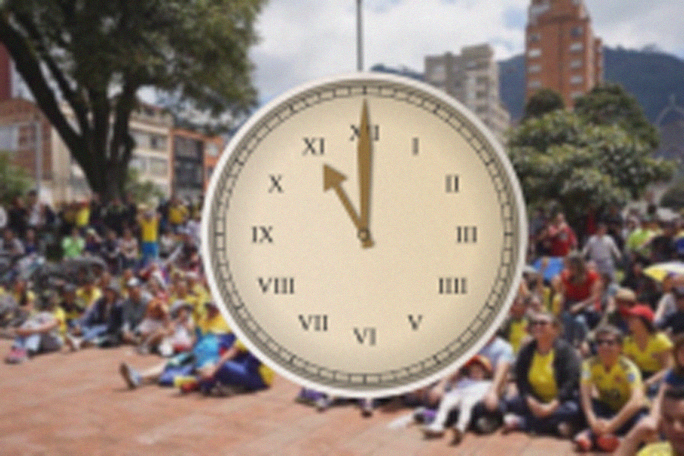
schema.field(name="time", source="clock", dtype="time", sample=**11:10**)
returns **11:00**
